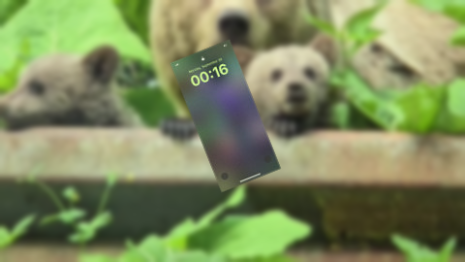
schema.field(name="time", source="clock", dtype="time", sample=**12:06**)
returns **0:16**
